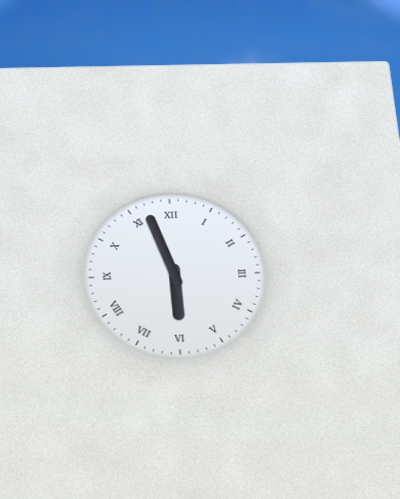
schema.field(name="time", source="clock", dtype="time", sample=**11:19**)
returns **5:57**
